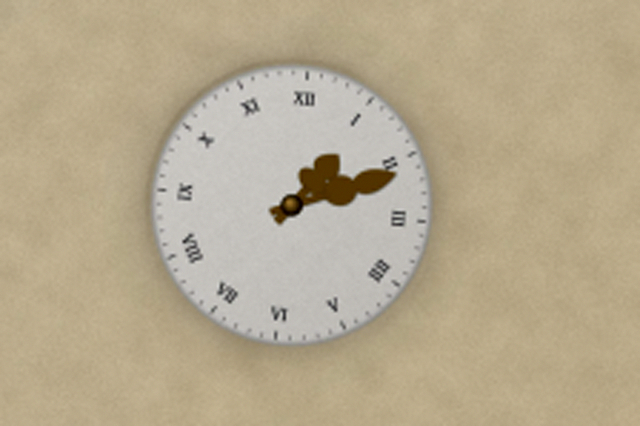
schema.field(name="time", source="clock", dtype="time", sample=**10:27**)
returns **1:11**
